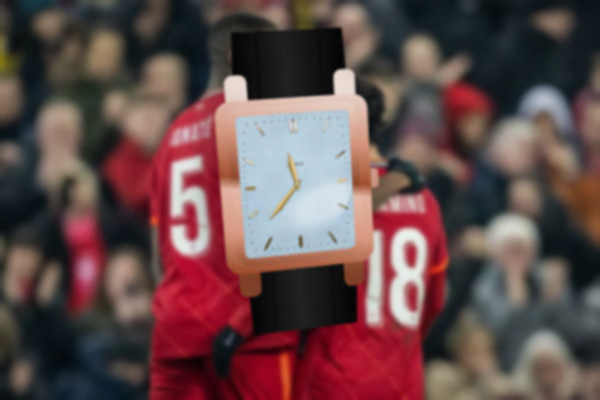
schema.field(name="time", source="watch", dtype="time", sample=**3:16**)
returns **11:37**
